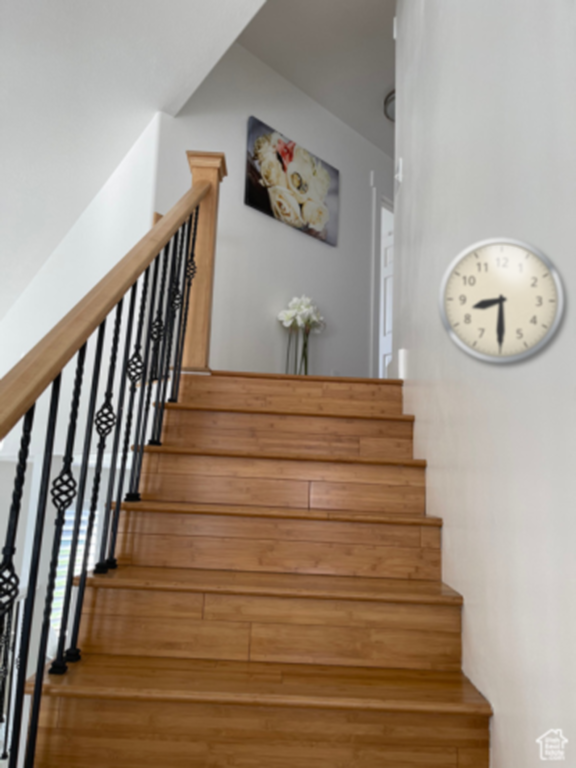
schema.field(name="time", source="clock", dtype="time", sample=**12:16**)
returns **8:30**
